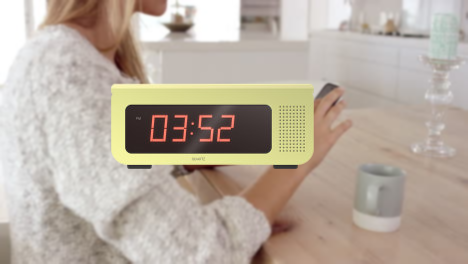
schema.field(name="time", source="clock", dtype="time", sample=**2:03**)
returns **3:52**
